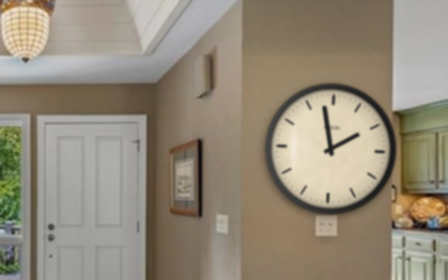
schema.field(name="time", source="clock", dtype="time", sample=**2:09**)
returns **1:58**
